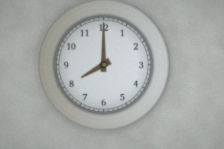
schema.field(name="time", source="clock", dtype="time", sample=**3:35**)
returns **8:00**
